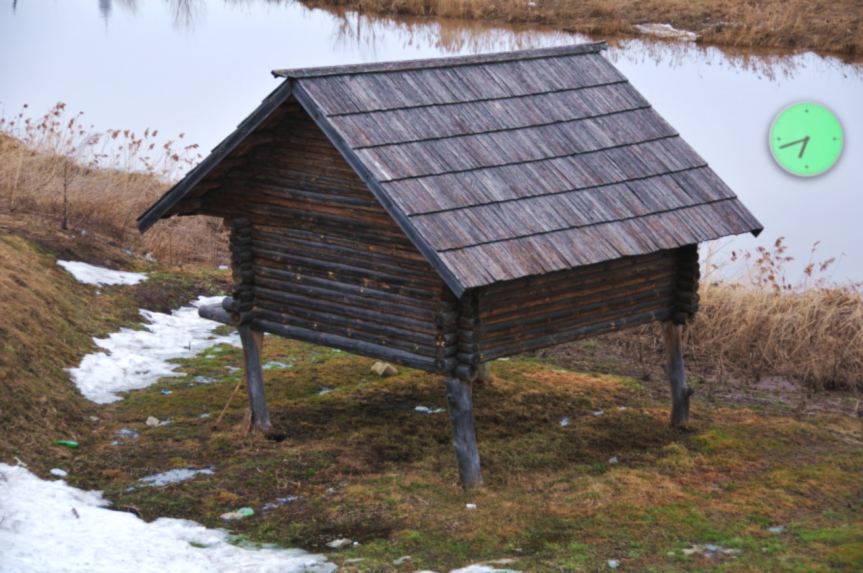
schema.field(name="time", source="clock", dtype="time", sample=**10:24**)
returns **6:42**
